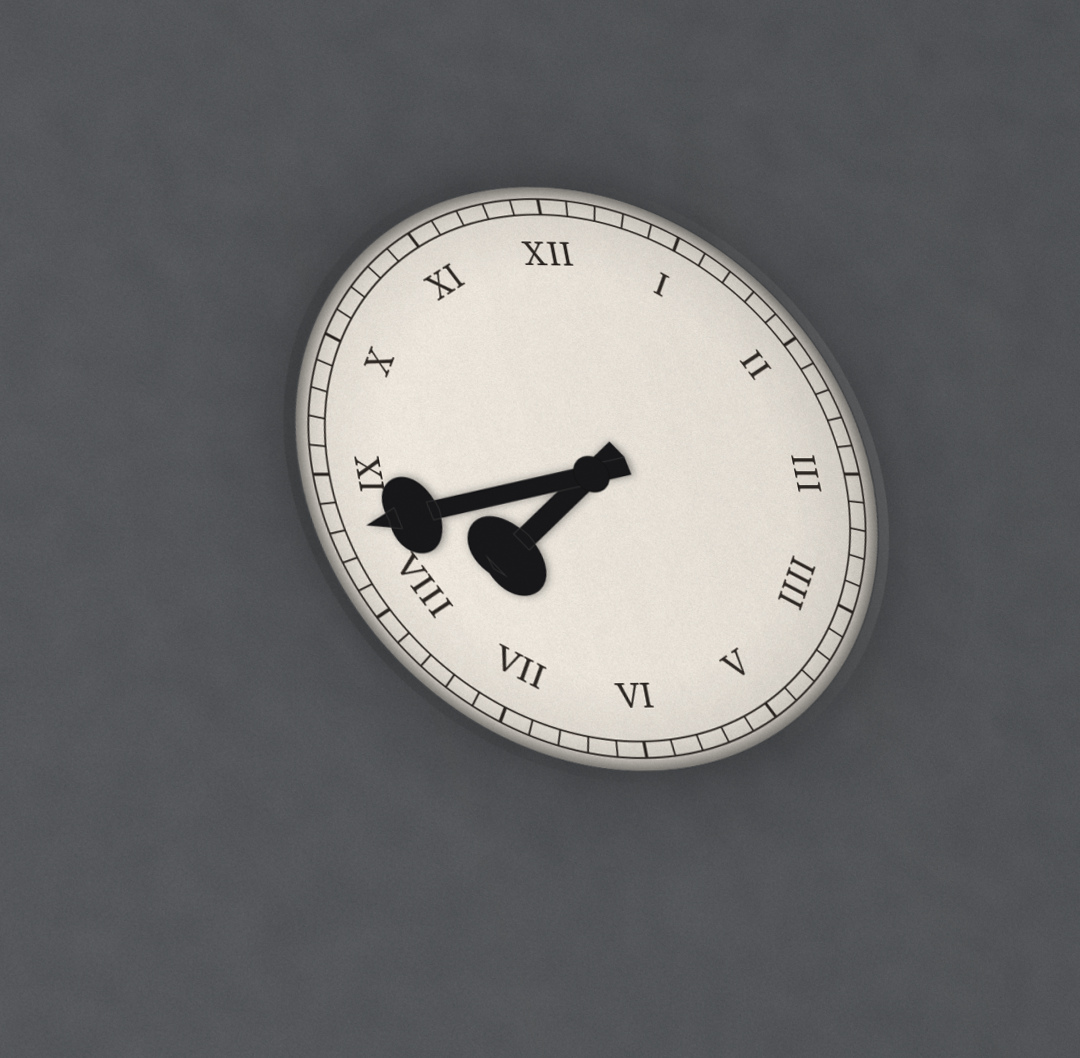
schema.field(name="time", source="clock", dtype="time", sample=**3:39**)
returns **7:43**
